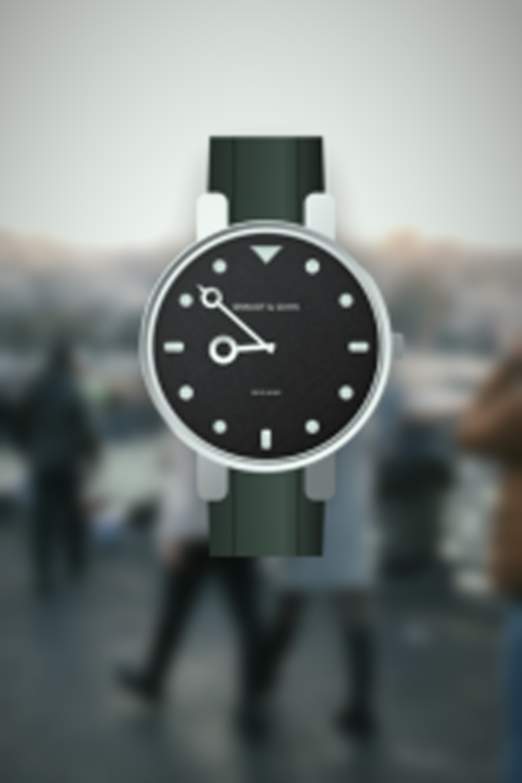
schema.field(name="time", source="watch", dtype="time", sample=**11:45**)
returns **8:52**
